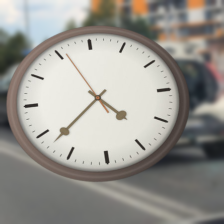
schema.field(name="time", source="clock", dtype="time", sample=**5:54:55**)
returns **4:37:56**
